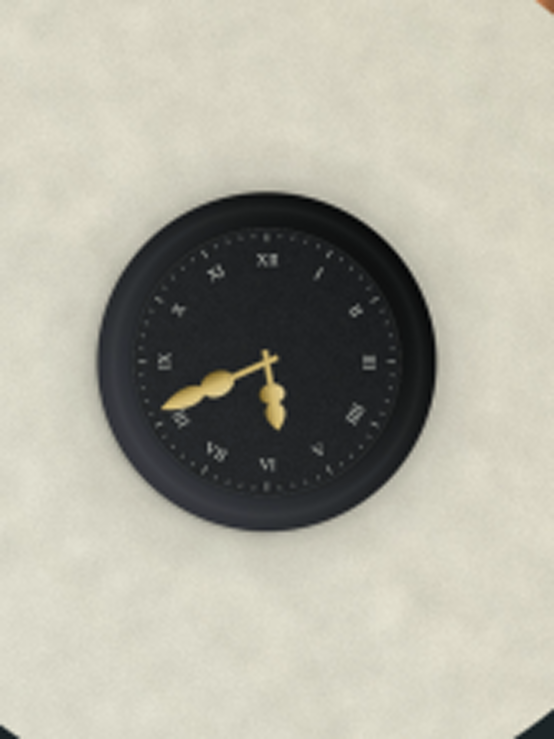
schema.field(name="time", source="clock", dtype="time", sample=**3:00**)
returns **5:41**
